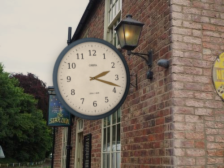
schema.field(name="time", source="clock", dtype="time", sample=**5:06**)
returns **2:18**
